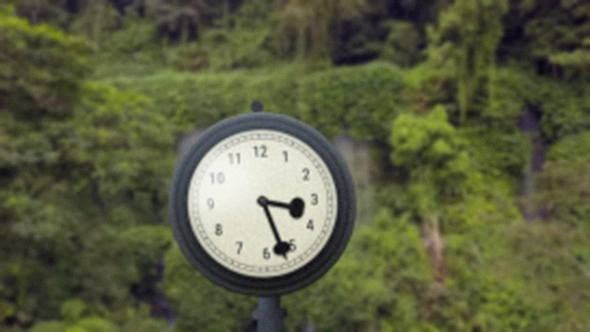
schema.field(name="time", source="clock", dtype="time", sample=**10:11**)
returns **3:27**
